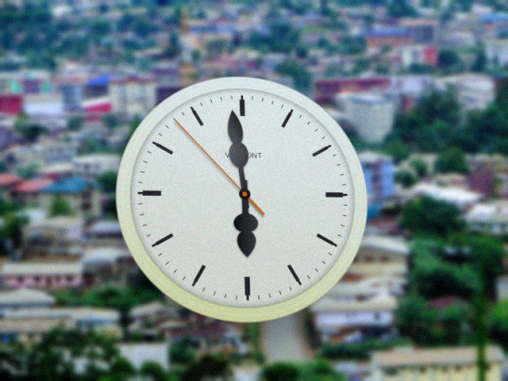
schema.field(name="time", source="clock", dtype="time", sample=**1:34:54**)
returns **5:58:53**
